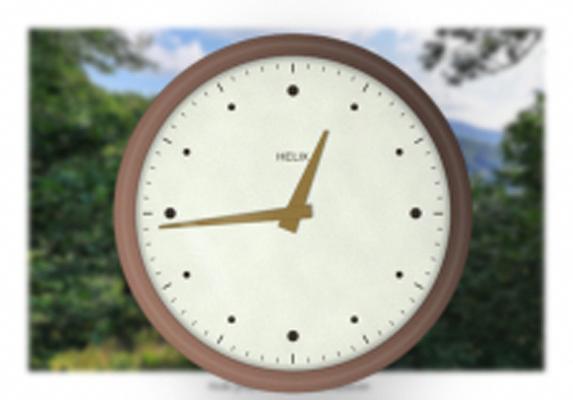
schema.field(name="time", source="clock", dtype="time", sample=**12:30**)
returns **12:44**
